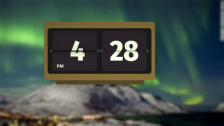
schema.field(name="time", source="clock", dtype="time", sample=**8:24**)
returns **4:28**
